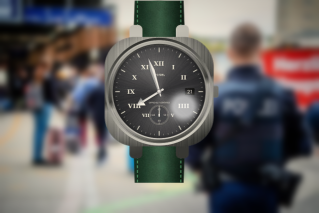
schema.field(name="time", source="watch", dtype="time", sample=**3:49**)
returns **7:57**
